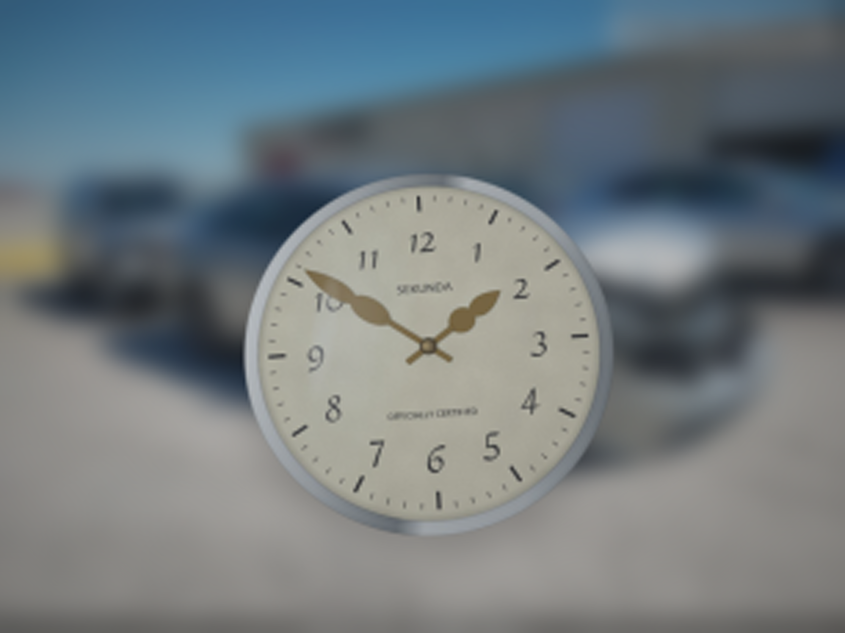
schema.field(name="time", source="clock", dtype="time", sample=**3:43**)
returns **1:51**
